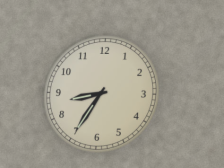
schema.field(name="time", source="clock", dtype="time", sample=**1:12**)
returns **8:35**
